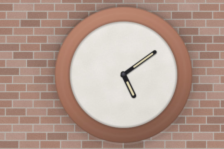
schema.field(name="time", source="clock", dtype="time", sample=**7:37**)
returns **5:09**
